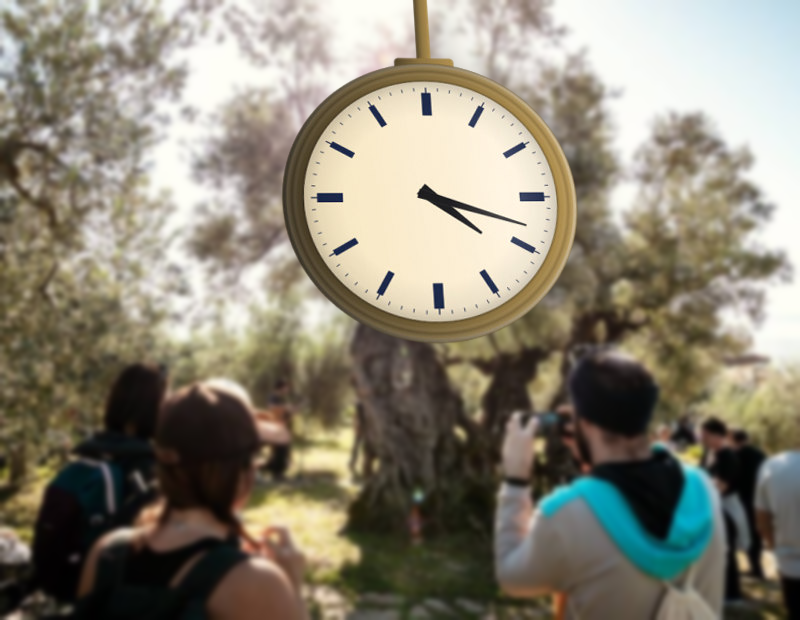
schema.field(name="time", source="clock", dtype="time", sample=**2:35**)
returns **4:18**
